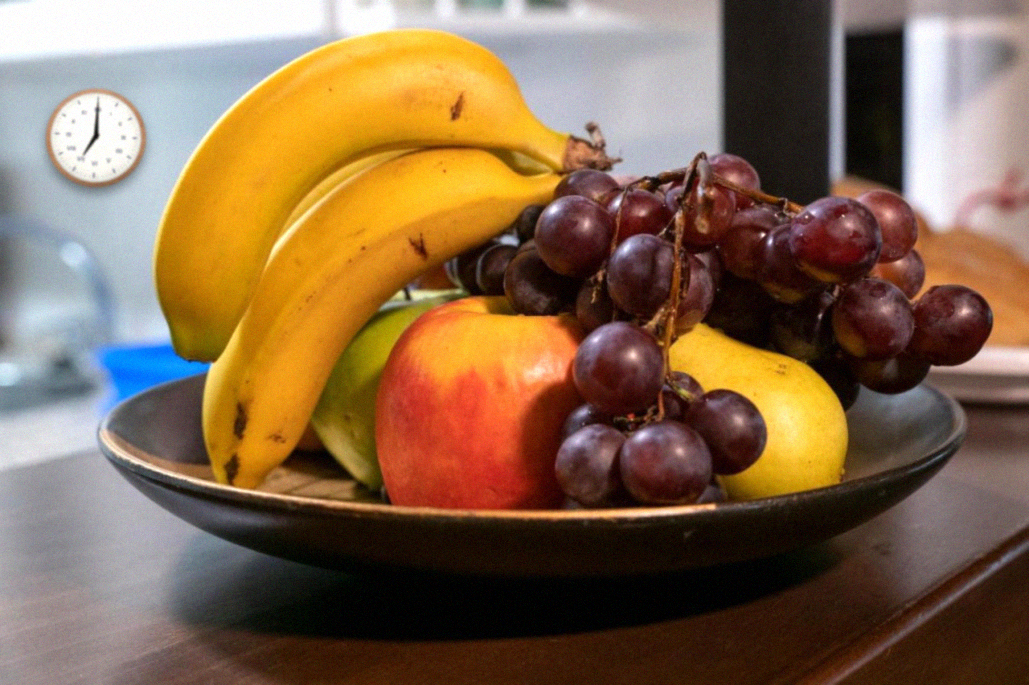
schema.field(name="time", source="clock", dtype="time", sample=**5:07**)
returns **7:00**
